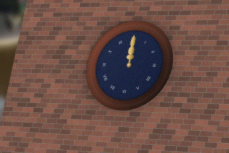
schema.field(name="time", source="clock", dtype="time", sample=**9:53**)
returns **12:00**
